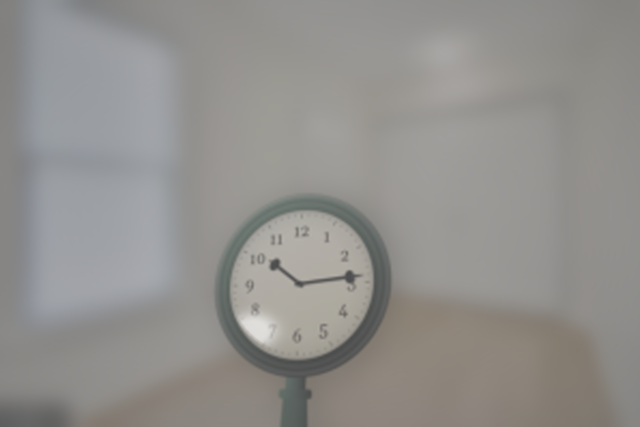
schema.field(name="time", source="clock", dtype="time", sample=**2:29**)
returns **10:14**
